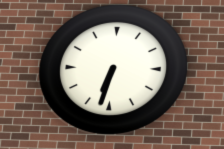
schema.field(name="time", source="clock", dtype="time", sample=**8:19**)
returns **6:32**
